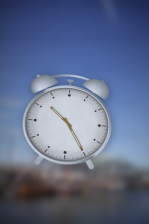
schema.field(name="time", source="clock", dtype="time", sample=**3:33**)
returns **10:25**
